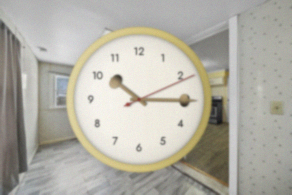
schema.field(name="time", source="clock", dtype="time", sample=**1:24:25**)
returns **10:15:11**
